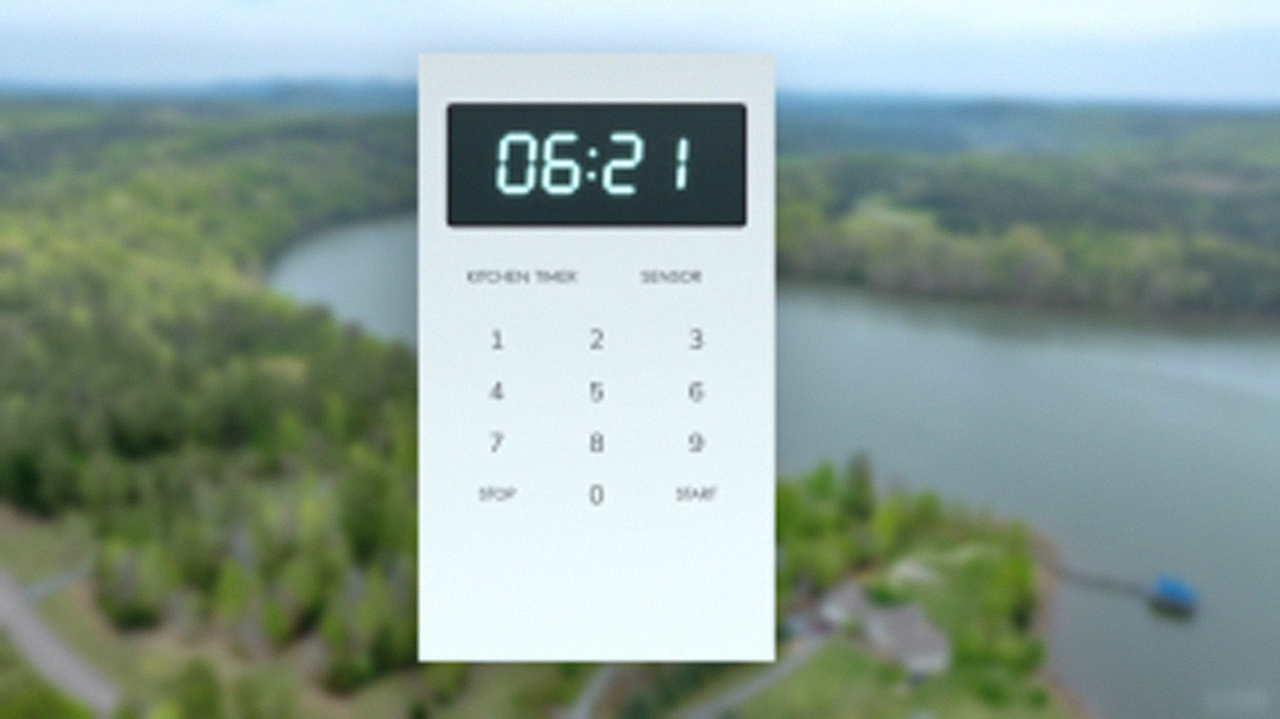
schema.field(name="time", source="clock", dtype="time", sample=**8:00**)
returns **6:21**
